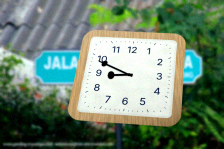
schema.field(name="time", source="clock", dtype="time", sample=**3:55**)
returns **8:49**
